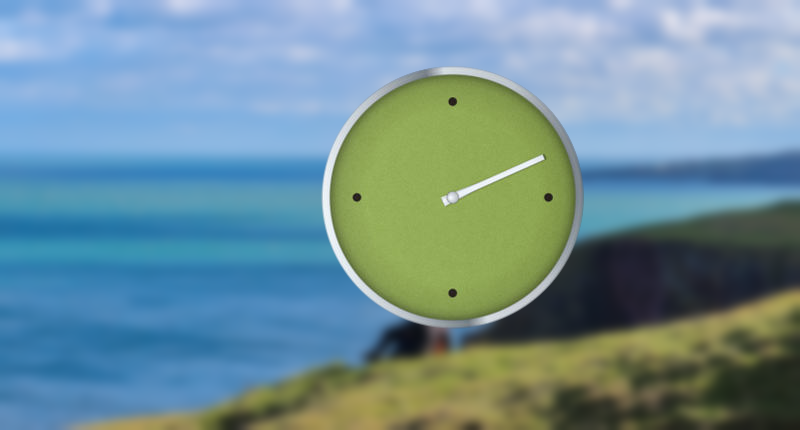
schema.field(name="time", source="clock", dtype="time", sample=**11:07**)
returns **2:11**
